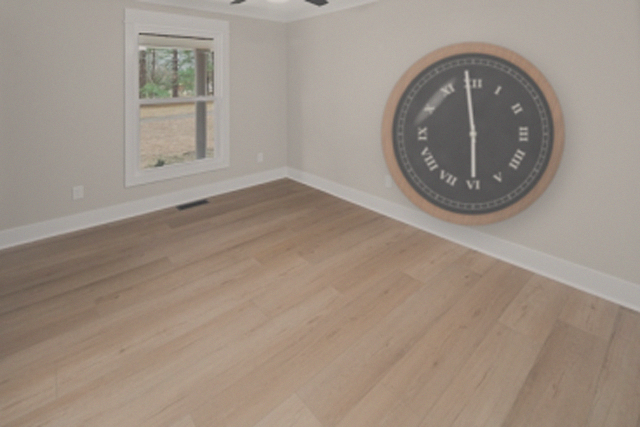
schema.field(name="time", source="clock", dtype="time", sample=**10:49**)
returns **5:59**
